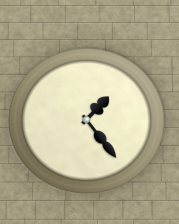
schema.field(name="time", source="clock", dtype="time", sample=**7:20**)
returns **1:24**
